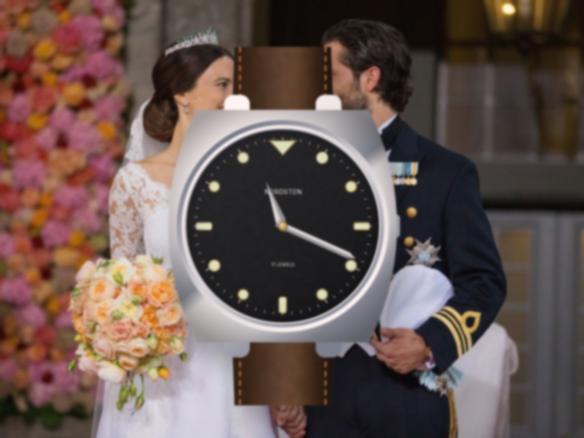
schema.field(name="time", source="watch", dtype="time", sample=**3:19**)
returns **11:19**
